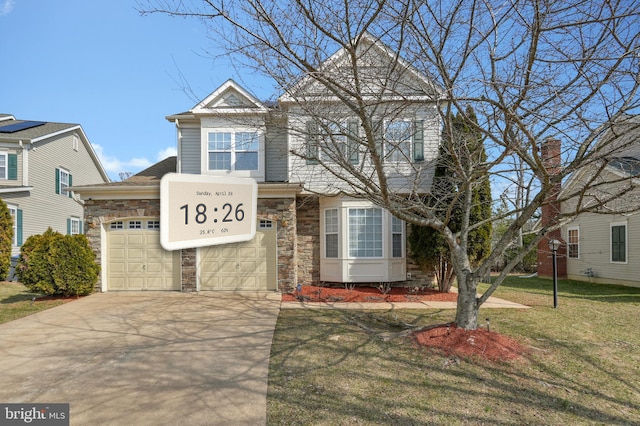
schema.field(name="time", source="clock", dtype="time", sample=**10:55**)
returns **18:26**
